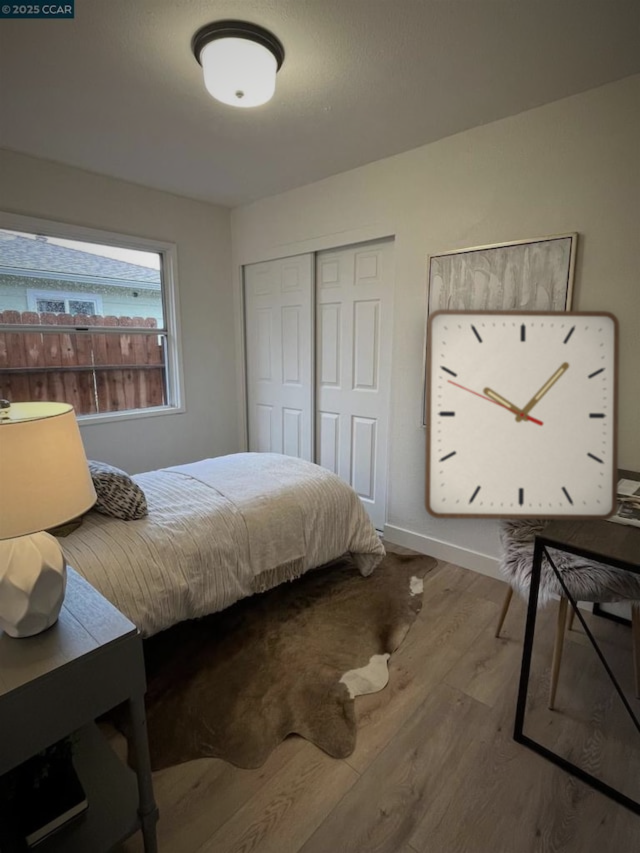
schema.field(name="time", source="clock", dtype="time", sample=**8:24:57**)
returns **10:06:49**
